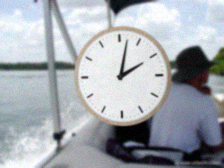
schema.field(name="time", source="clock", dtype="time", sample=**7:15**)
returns **2:02**
